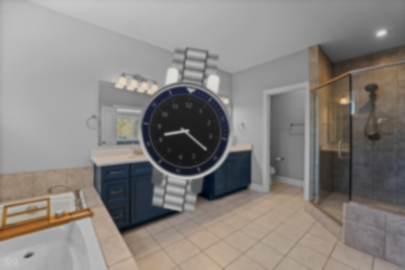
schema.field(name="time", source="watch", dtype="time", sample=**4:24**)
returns **8:20**
